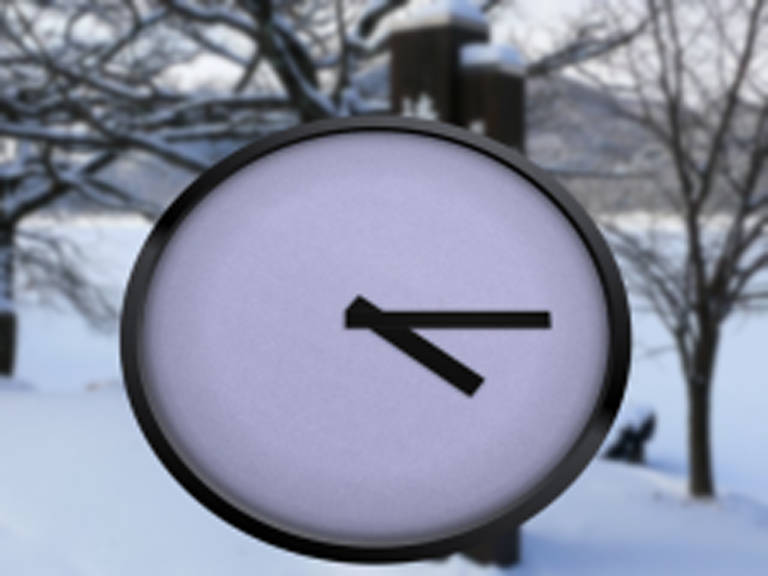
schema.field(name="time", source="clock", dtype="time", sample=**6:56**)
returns **4:15**
